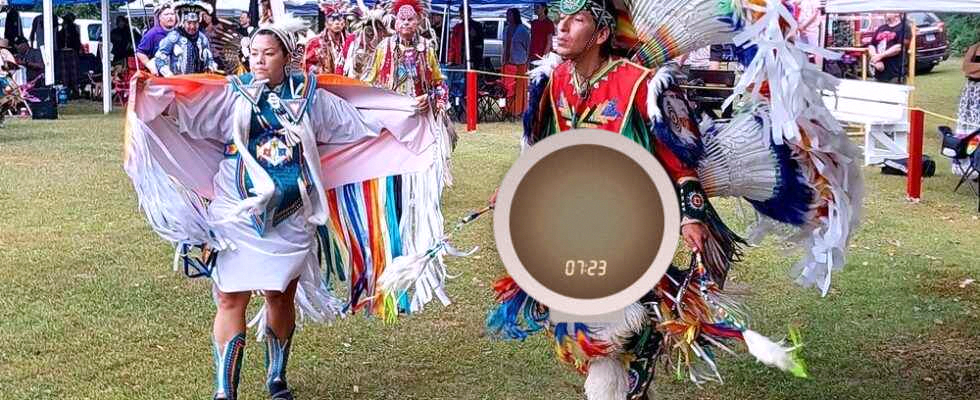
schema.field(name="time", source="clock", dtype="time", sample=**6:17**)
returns **7:23**
